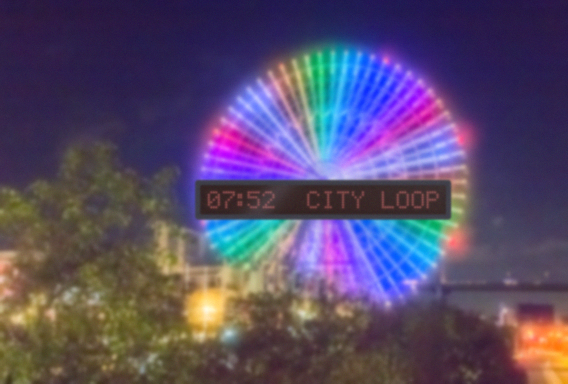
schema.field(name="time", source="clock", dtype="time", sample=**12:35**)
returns **7:52**
